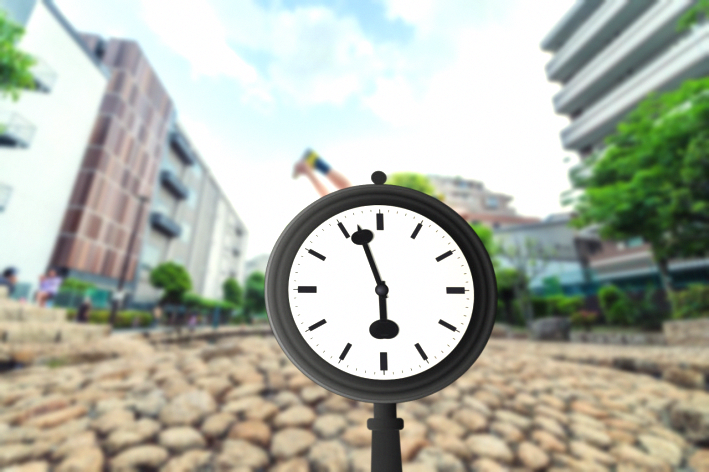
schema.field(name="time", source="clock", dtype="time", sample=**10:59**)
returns **5:57**
